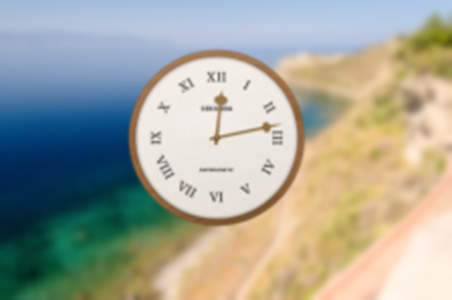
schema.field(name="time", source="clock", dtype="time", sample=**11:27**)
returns **12:13**
